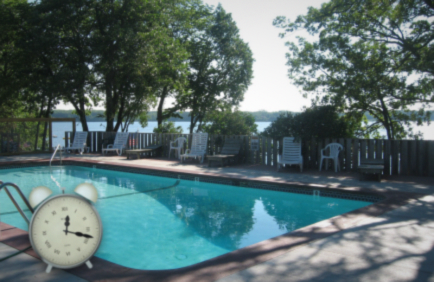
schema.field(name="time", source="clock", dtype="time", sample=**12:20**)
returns **12:18**
